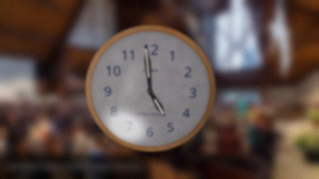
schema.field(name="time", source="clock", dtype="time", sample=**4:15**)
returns **4:59**
